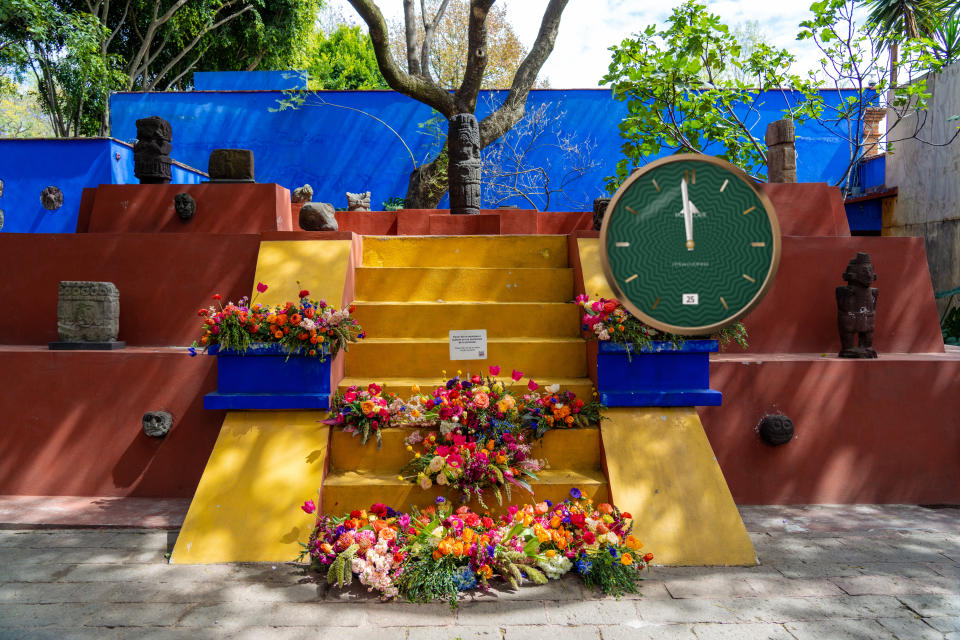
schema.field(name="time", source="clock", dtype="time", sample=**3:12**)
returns **11:59**
